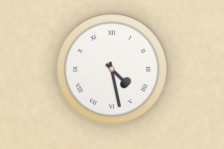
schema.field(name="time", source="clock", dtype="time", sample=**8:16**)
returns **4:28**
